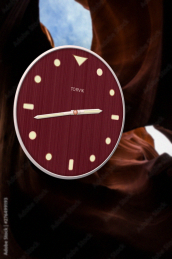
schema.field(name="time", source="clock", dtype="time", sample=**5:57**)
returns **2:43**
